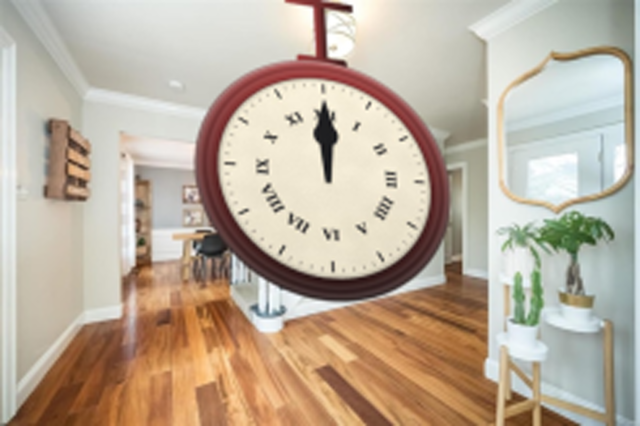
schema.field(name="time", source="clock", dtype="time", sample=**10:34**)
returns **12:00**
